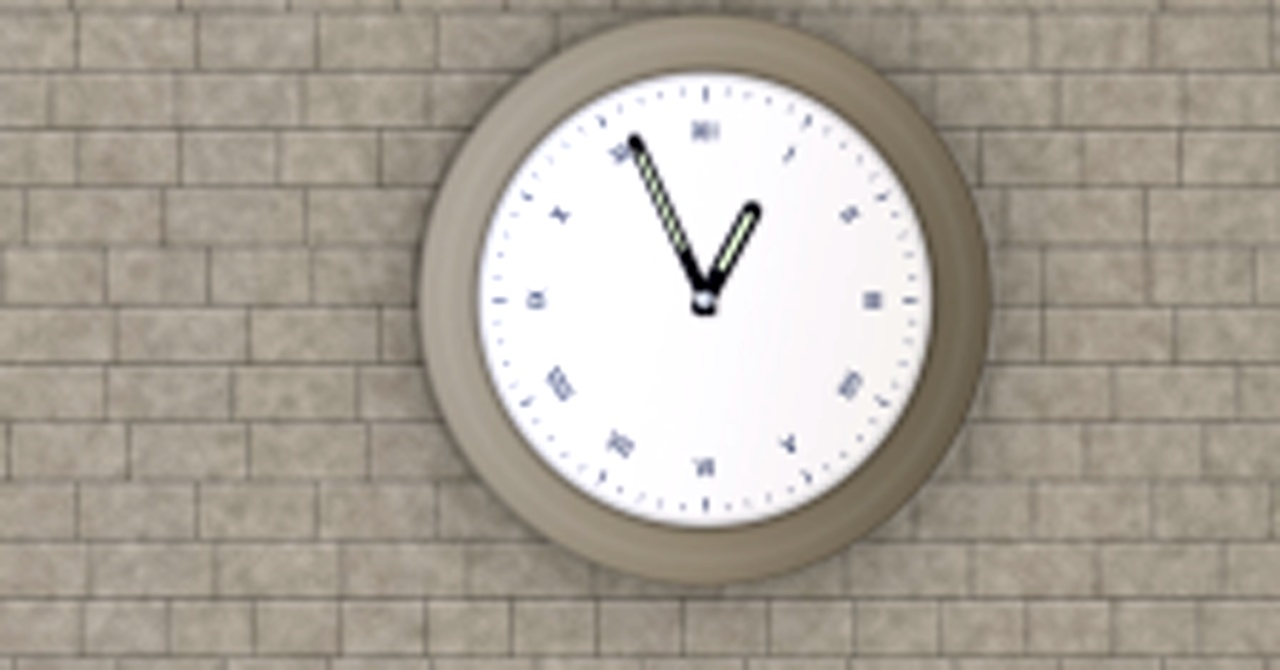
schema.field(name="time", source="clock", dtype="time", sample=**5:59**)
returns **12:56**
